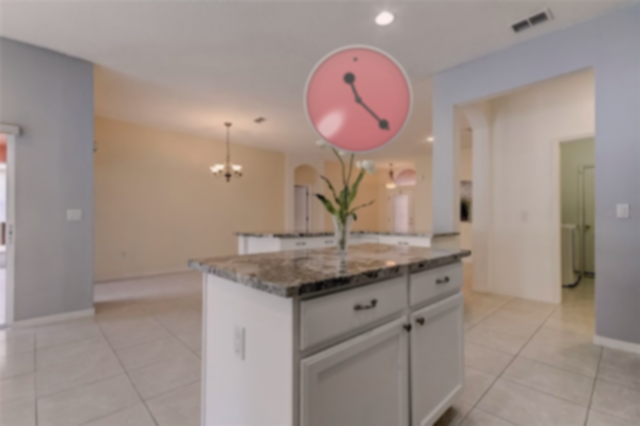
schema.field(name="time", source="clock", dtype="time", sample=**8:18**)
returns **11:23**
